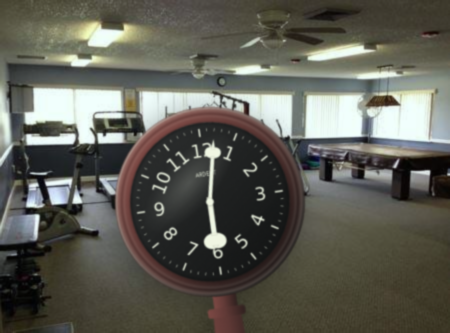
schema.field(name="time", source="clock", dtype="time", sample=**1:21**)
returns **6:02**
